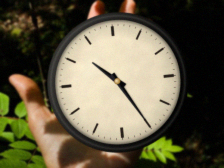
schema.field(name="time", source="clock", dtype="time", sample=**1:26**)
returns **10:25**
